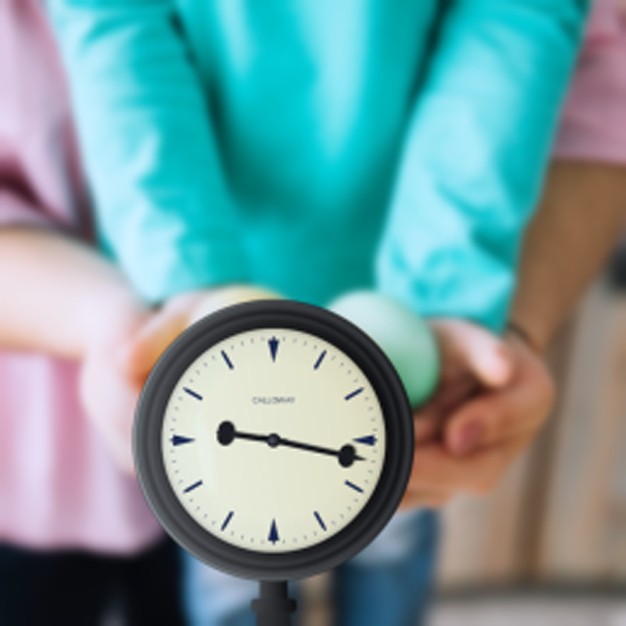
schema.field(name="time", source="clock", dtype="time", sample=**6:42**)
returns **9:17**
